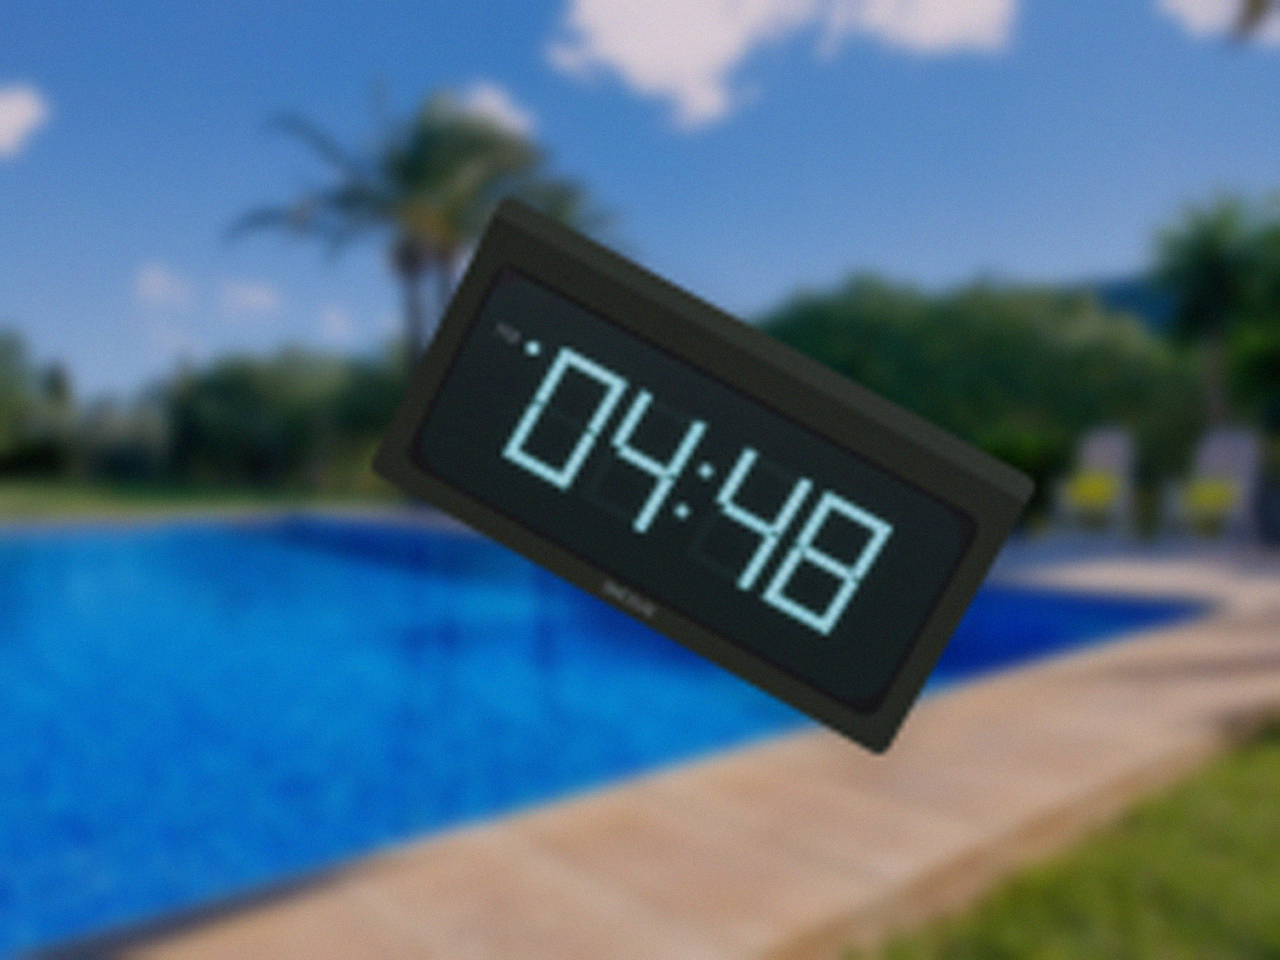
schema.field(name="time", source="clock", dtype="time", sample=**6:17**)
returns **4:48**
